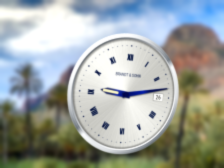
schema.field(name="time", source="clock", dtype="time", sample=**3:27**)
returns **9:13**
